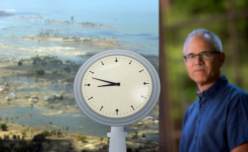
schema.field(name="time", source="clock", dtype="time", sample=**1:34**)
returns **8:48**
